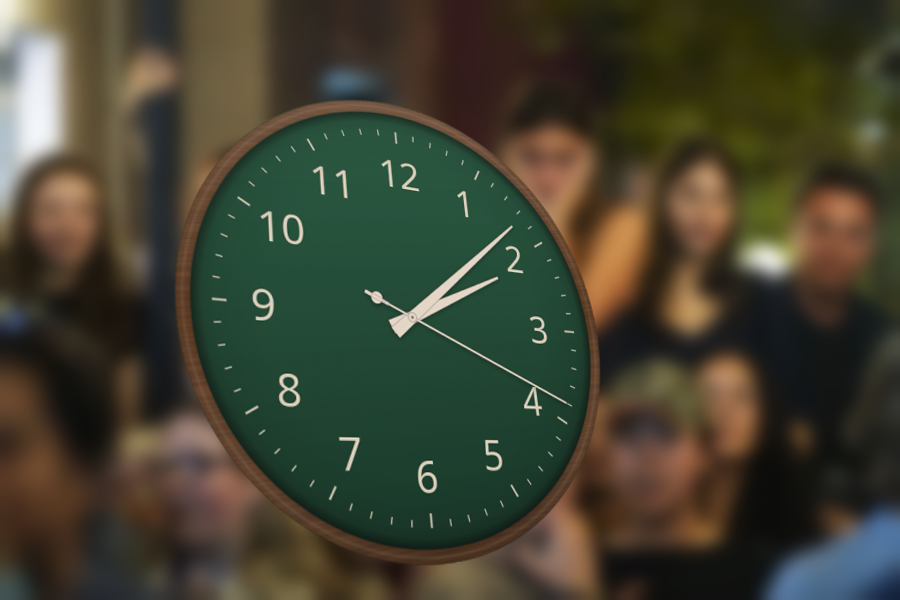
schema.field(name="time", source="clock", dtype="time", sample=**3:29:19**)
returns **2:08:19**
